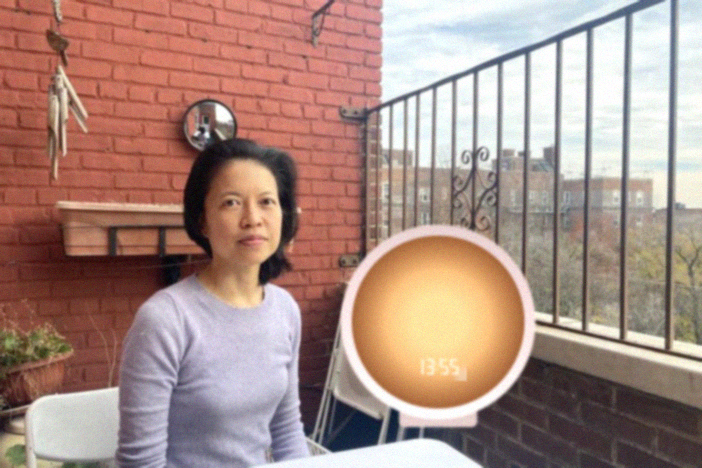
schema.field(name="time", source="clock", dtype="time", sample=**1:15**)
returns **13:55**
